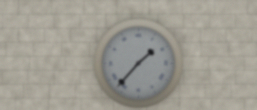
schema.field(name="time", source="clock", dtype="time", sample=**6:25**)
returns **1:37**
